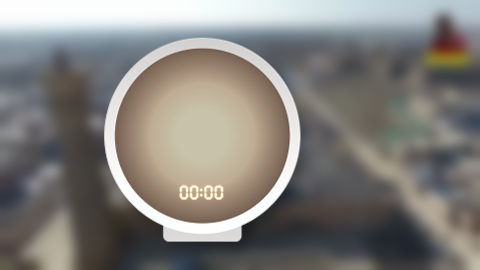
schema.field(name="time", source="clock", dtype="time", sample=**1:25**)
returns **0:00**
